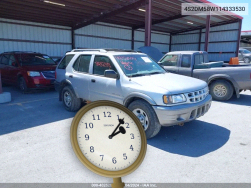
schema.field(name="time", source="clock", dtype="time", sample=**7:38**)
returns **2:07**
